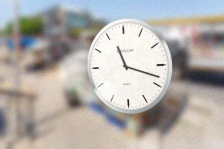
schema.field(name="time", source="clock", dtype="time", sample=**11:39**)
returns **11:18**
